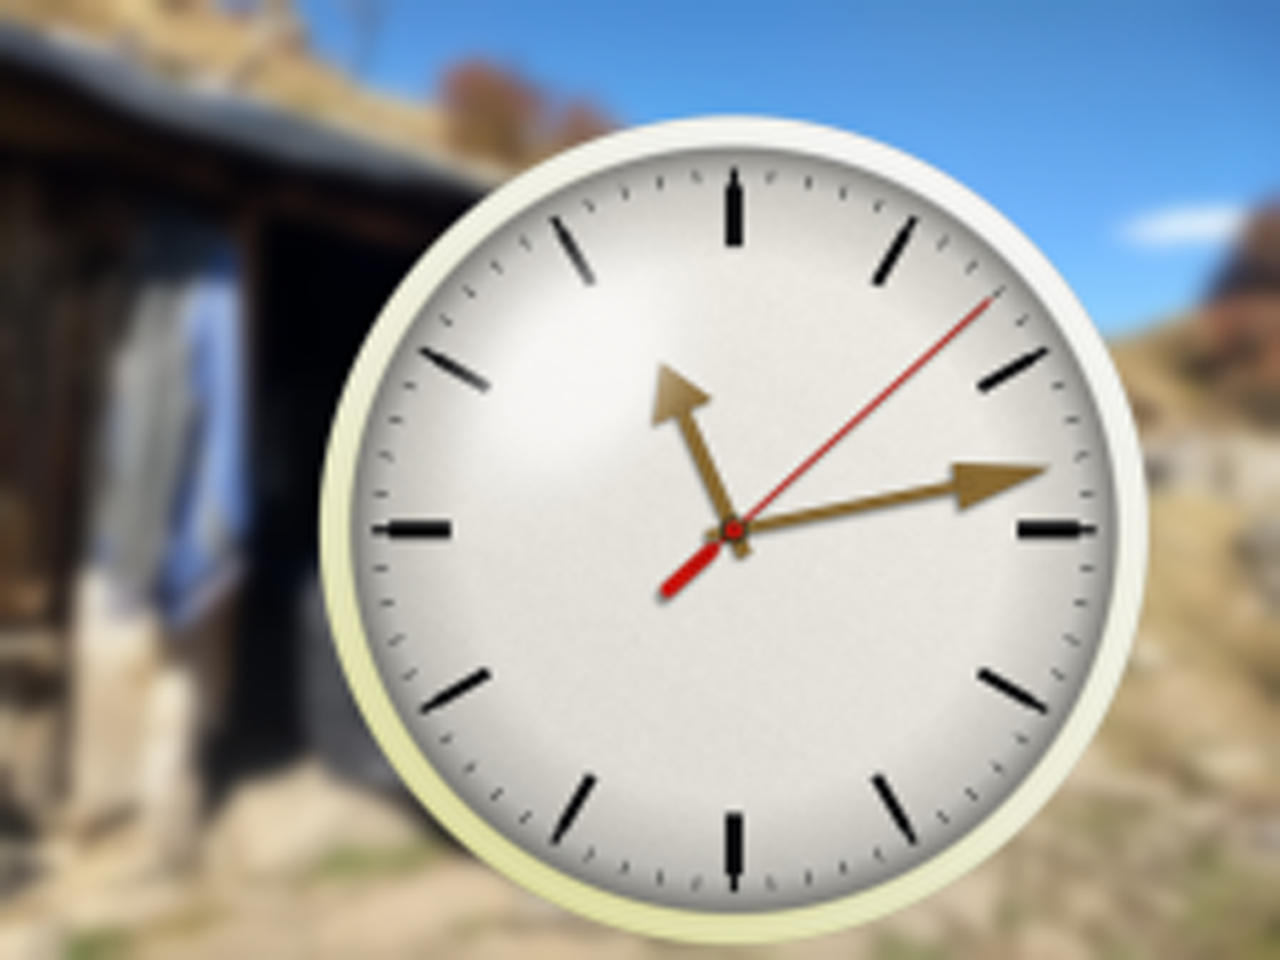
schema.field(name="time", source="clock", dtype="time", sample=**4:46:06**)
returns **11:13:08**
